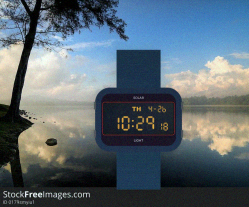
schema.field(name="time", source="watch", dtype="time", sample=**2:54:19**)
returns **10:29:18**
